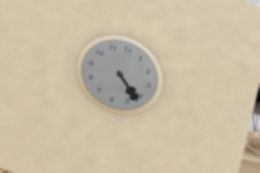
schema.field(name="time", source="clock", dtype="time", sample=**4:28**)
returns **4:22**
